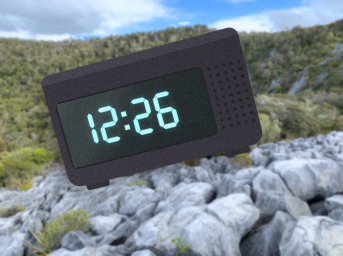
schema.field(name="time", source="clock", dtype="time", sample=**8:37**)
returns **12:26**
